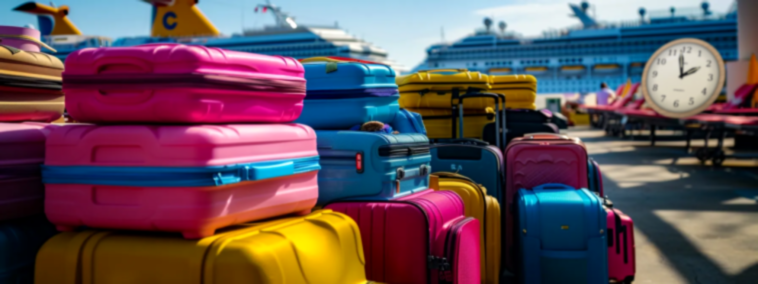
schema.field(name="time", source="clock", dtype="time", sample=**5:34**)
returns **1:58**
